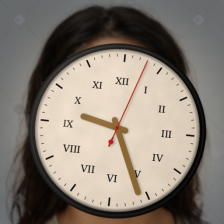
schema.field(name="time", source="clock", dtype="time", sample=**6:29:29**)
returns **9:26:03**
